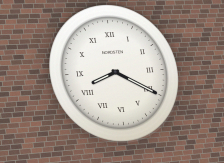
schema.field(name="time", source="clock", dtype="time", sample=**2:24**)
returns **8:20**
